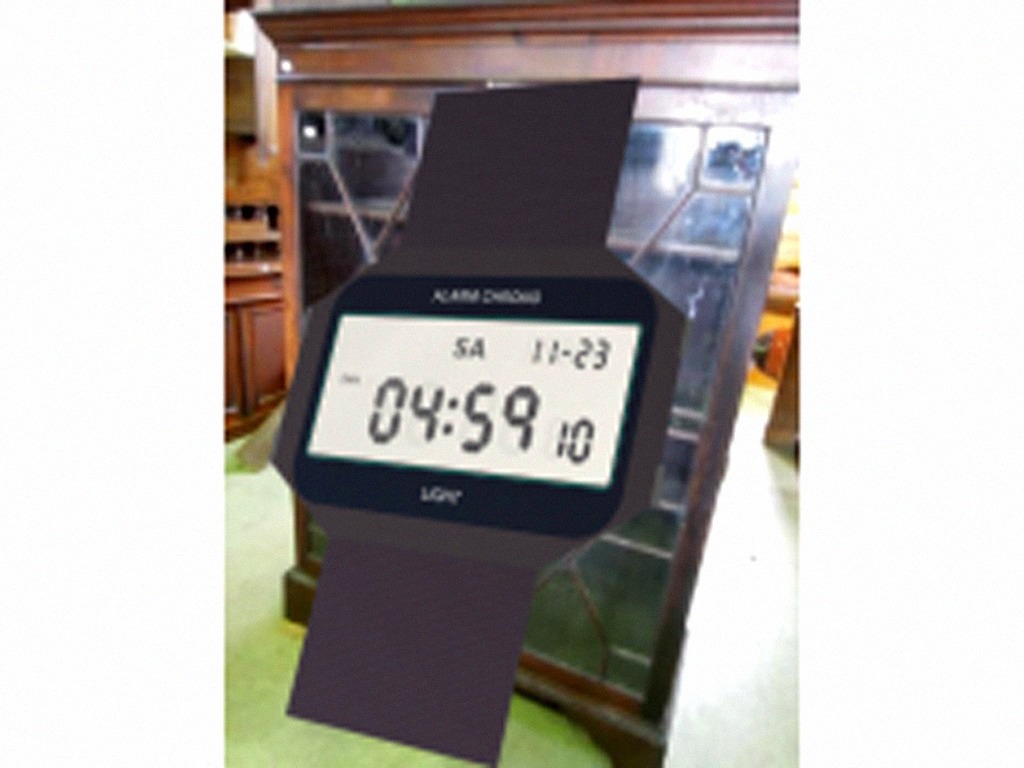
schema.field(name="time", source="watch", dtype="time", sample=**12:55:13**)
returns **4:59:10**
